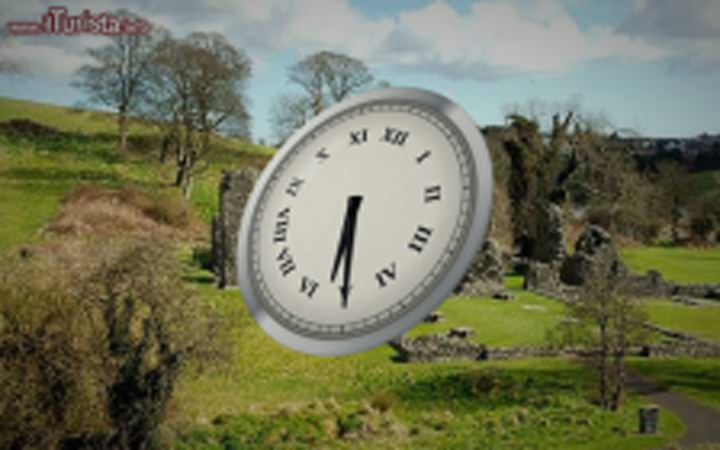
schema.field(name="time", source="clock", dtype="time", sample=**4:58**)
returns **5:25**
